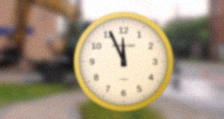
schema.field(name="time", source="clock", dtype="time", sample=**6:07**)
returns **11:56**
